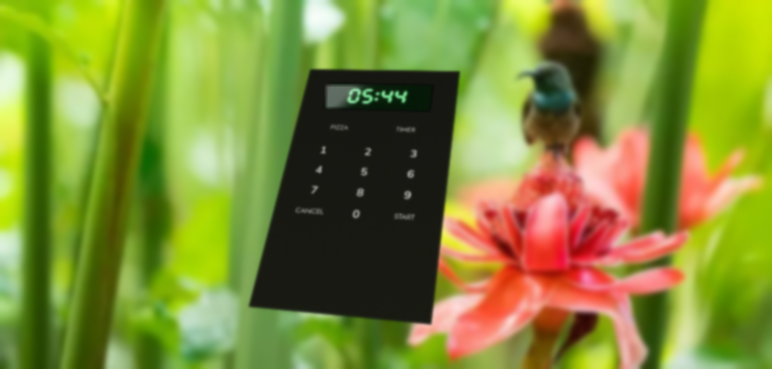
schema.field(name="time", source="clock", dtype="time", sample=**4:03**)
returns **5:44**
